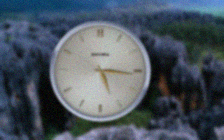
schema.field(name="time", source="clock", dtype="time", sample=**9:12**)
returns **5:16**
